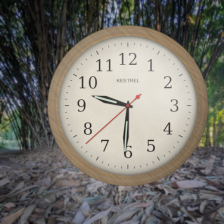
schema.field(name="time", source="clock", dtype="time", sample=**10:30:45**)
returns **9:30:38**
